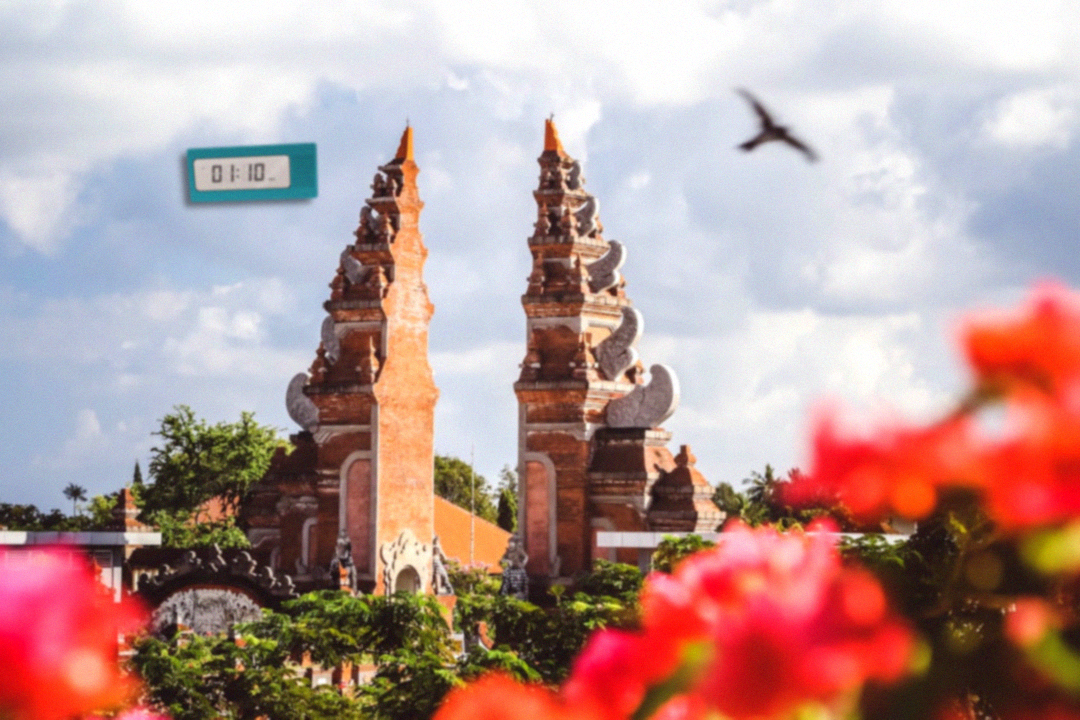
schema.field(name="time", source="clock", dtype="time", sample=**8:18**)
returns **1:10**
